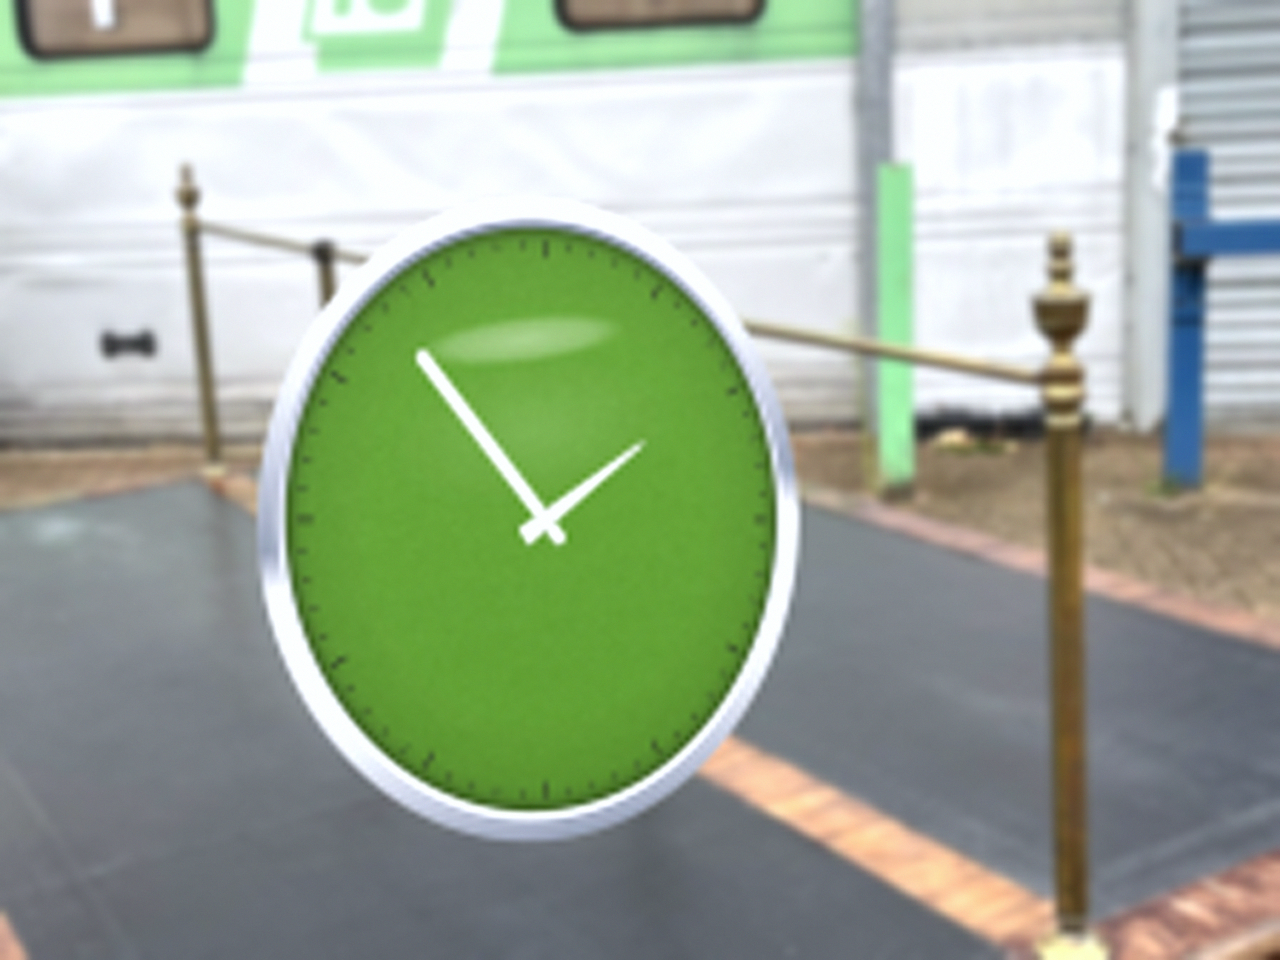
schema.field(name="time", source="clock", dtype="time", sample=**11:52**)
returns **1:53**
